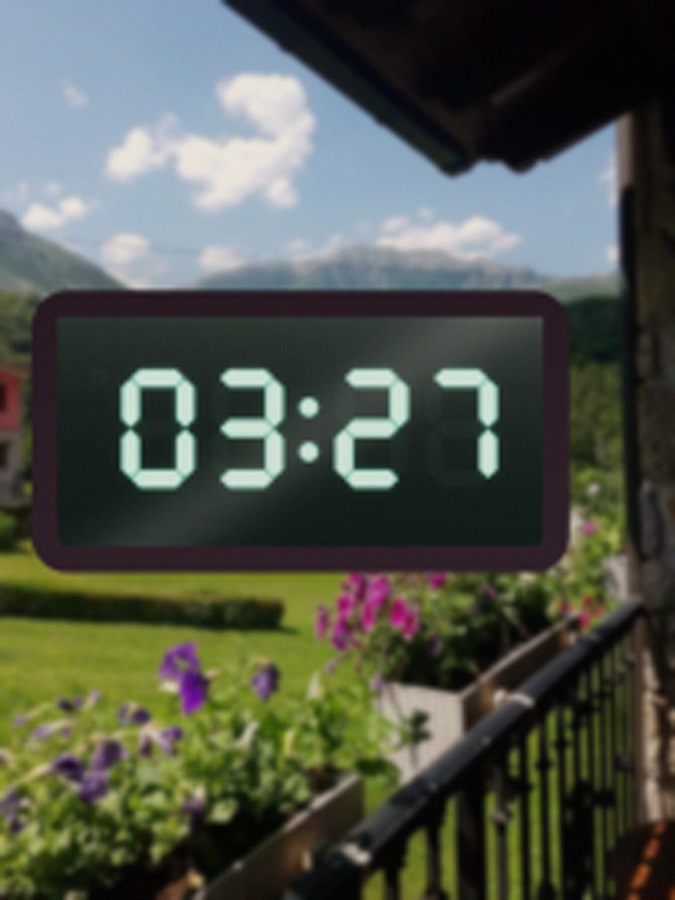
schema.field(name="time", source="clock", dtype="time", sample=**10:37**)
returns **3:27**
